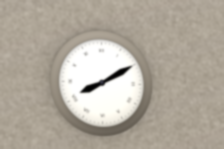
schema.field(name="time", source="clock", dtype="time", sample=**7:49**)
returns **8:10**
